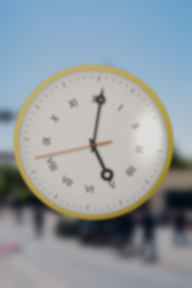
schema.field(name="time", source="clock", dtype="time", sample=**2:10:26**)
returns **5:00:42**
